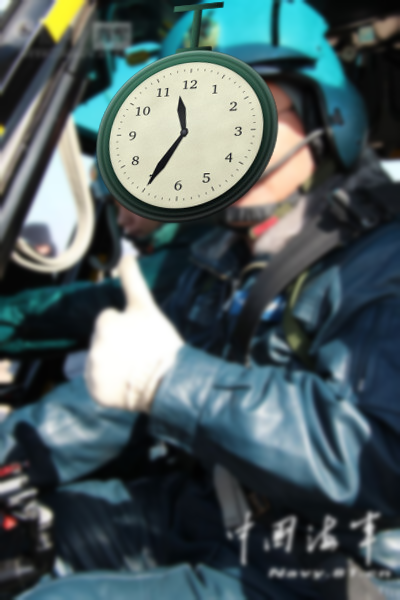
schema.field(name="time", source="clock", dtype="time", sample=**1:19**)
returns **11:35**
